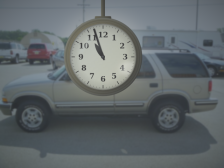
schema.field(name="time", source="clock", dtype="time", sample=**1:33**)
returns **10:57**
